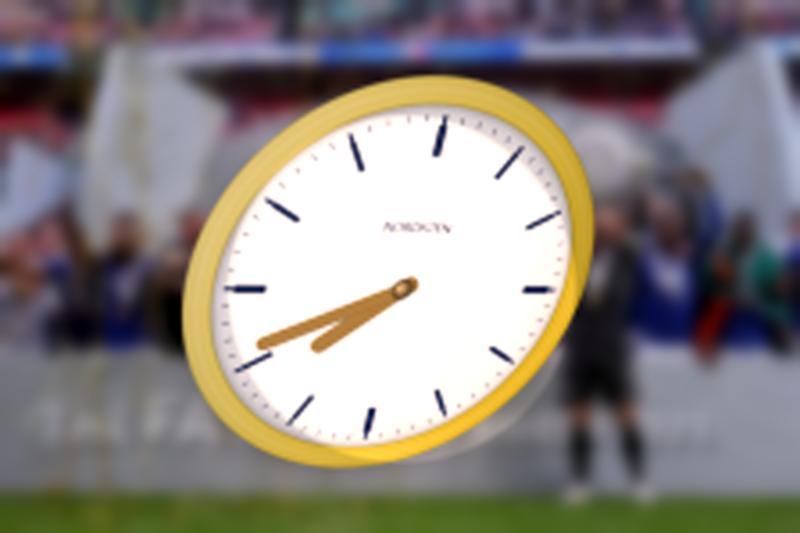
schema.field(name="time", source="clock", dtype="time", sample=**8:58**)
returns **7:41**
